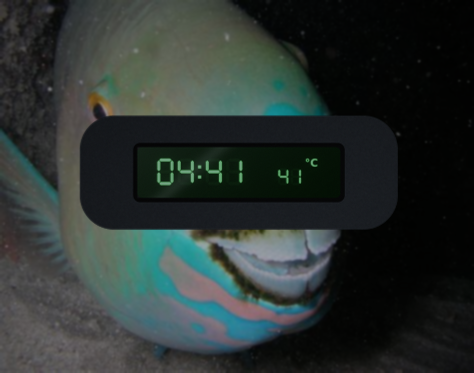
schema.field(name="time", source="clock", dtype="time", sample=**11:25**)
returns **4:41**
